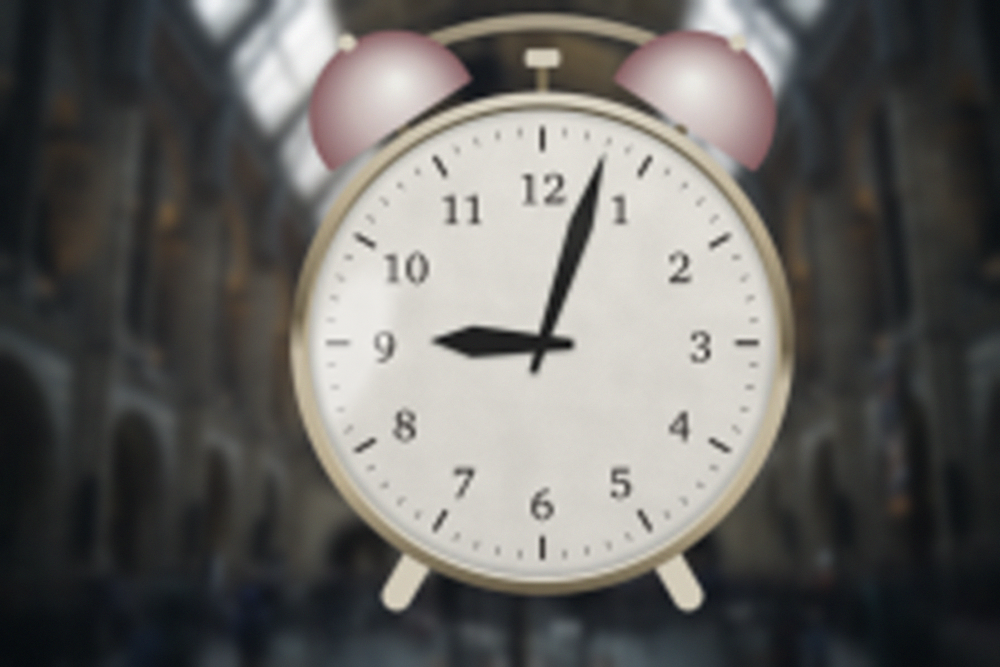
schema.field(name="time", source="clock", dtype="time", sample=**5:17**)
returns **9:03**
